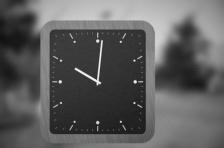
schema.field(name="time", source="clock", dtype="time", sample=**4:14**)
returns **10:01**
